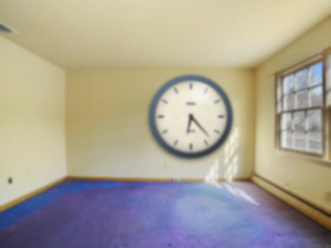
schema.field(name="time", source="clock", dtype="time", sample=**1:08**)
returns **6:23**
